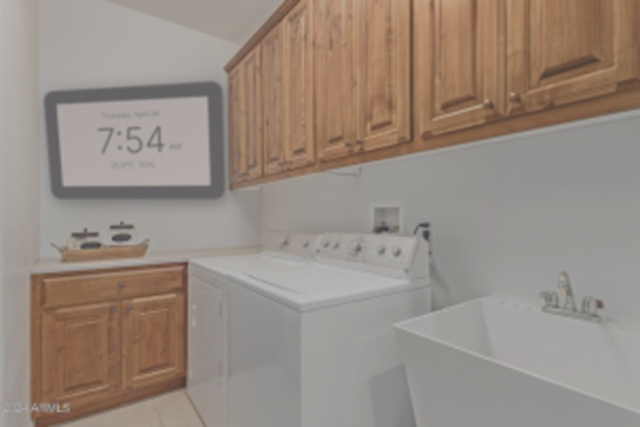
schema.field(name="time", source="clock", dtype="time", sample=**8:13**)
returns **7:54**
